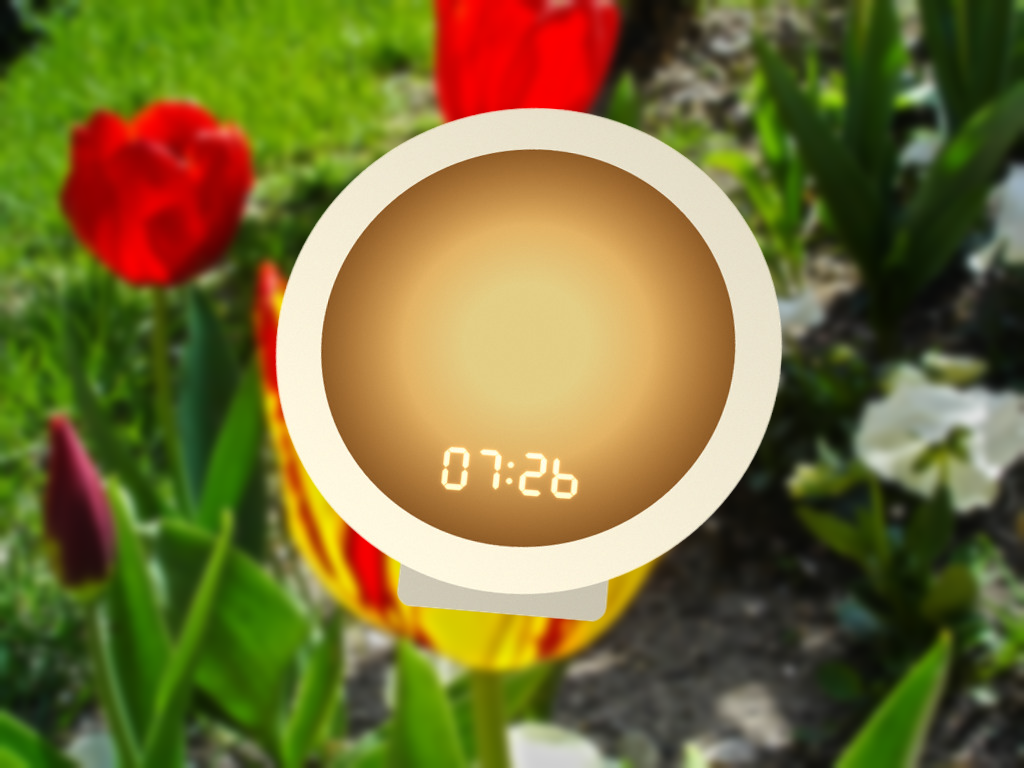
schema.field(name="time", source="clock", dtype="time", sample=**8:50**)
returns **7:26**
